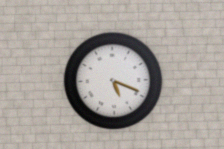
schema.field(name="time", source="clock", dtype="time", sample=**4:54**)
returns **5:19**
